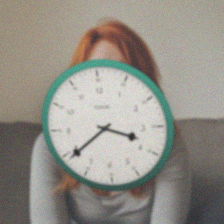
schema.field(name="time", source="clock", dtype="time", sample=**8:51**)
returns **3:39**
